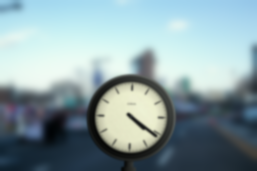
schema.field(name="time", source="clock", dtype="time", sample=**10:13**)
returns **4:21**
